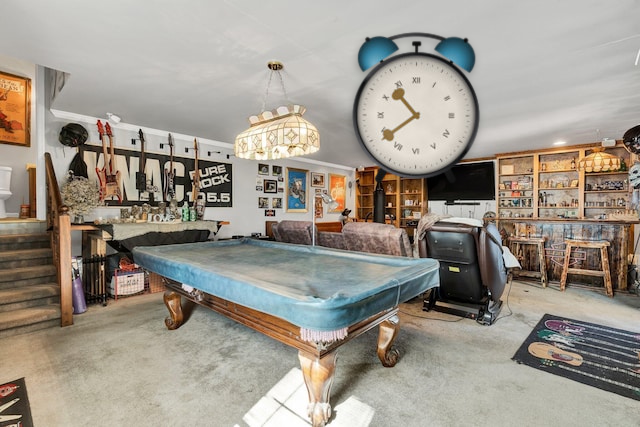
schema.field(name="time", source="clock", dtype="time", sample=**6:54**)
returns **10:39**
